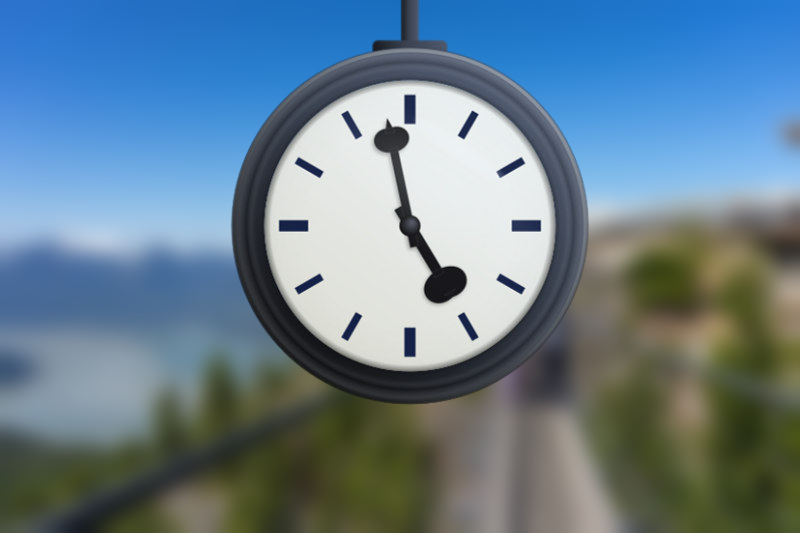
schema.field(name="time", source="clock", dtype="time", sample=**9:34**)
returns **4:58**
